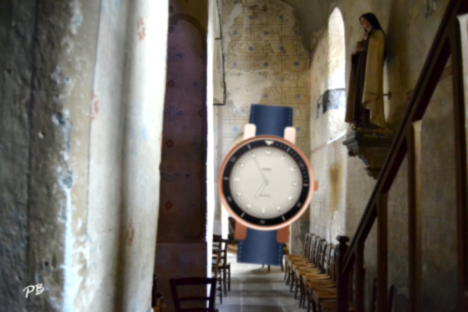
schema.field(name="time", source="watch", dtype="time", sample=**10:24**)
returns **6:55**
